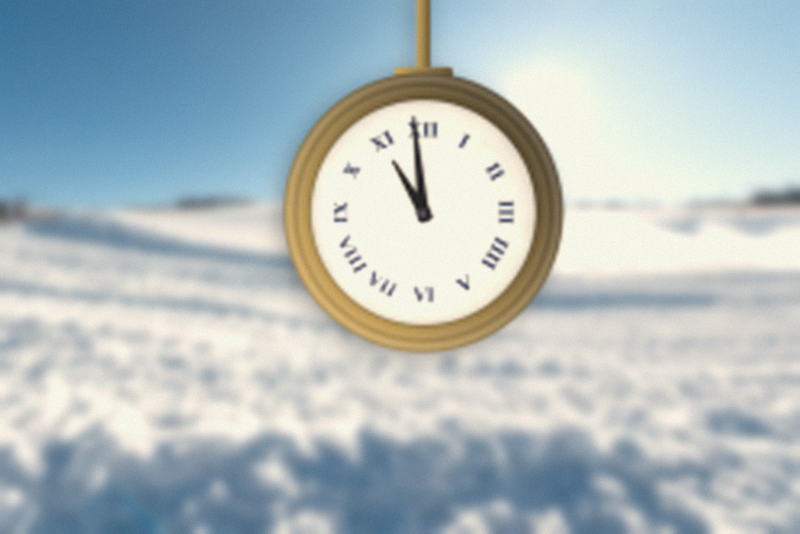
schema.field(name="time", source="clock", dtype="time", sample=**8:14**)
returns **10:59**
